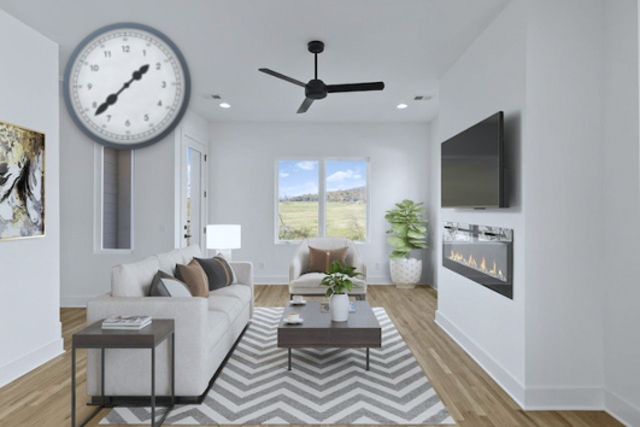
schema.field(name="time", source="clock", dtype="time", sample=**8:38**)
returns **1:38**
